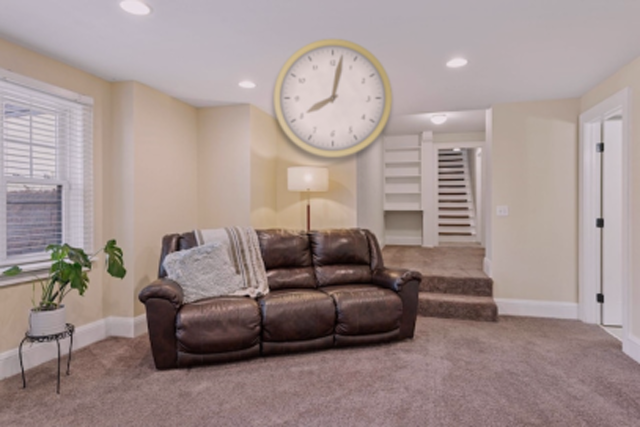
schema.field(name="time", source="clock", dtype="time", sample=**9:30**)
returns **8:02**
